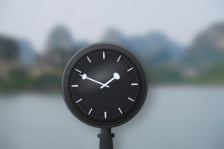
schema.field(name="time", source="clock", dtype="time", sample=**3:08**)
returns **1:49**
